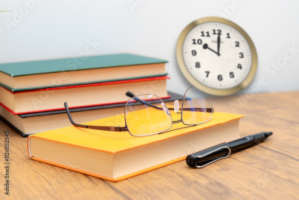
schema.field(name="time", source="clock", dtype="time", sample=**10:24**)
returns **10:01**
